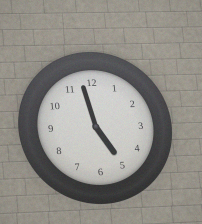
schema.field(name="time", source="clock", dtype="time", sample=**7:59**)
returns **4:58**
